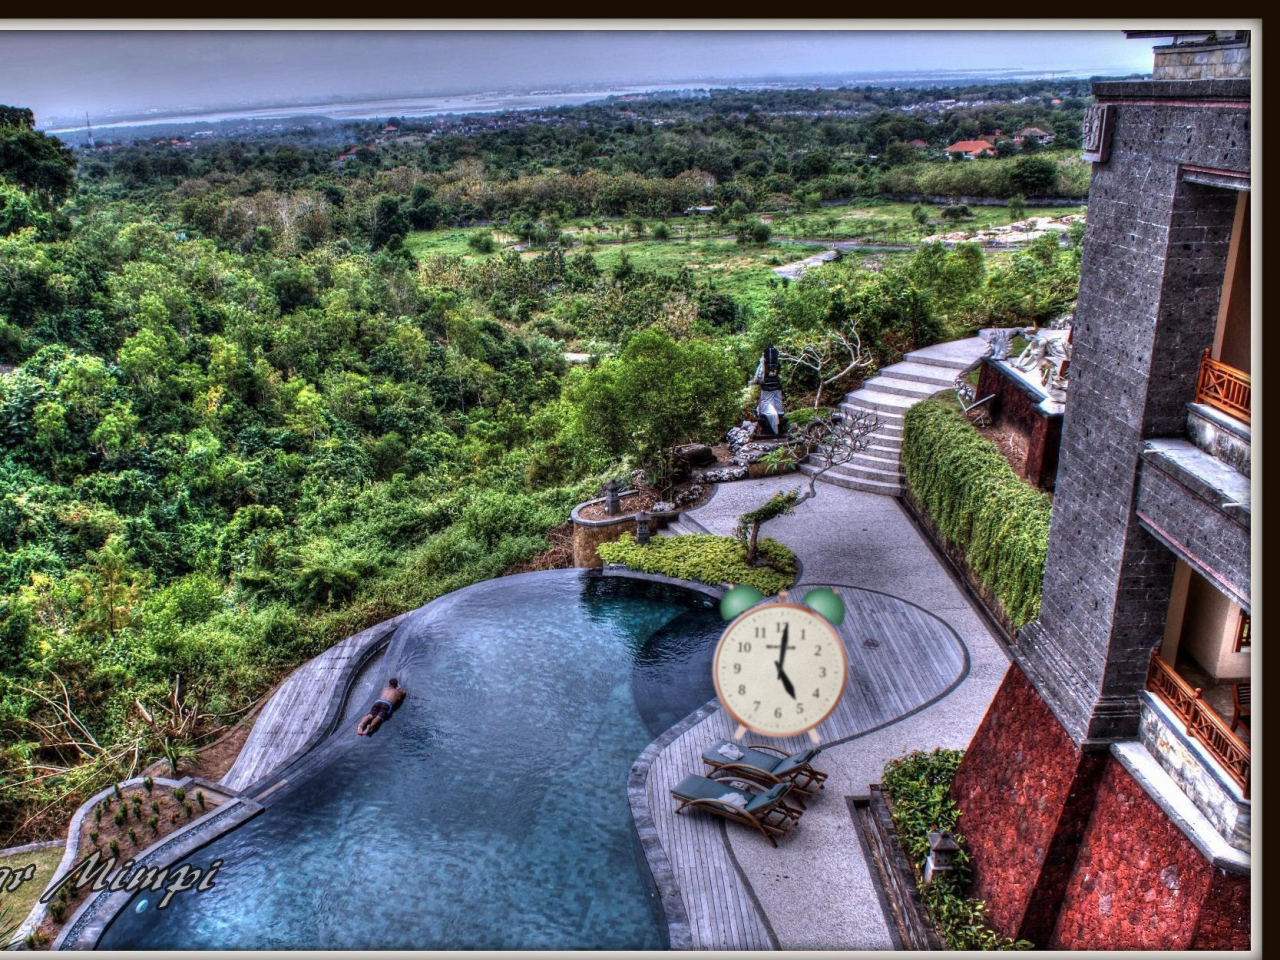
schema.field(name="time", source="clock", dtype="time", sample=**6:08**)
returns **5:01**
